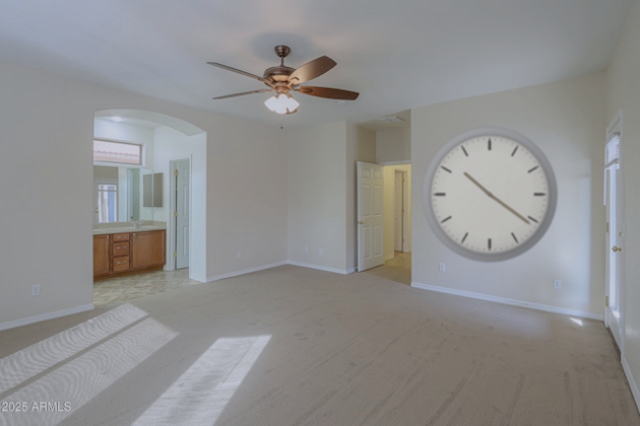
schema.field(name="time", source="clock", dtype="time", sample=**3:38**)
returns **10:21**
